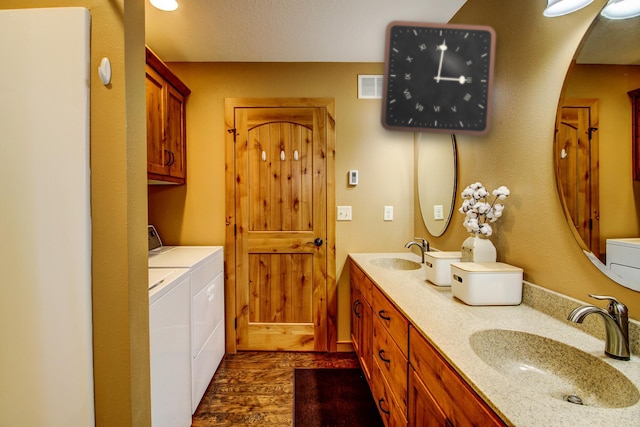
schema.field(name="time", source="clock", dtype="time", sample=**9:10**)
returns **3:01**
